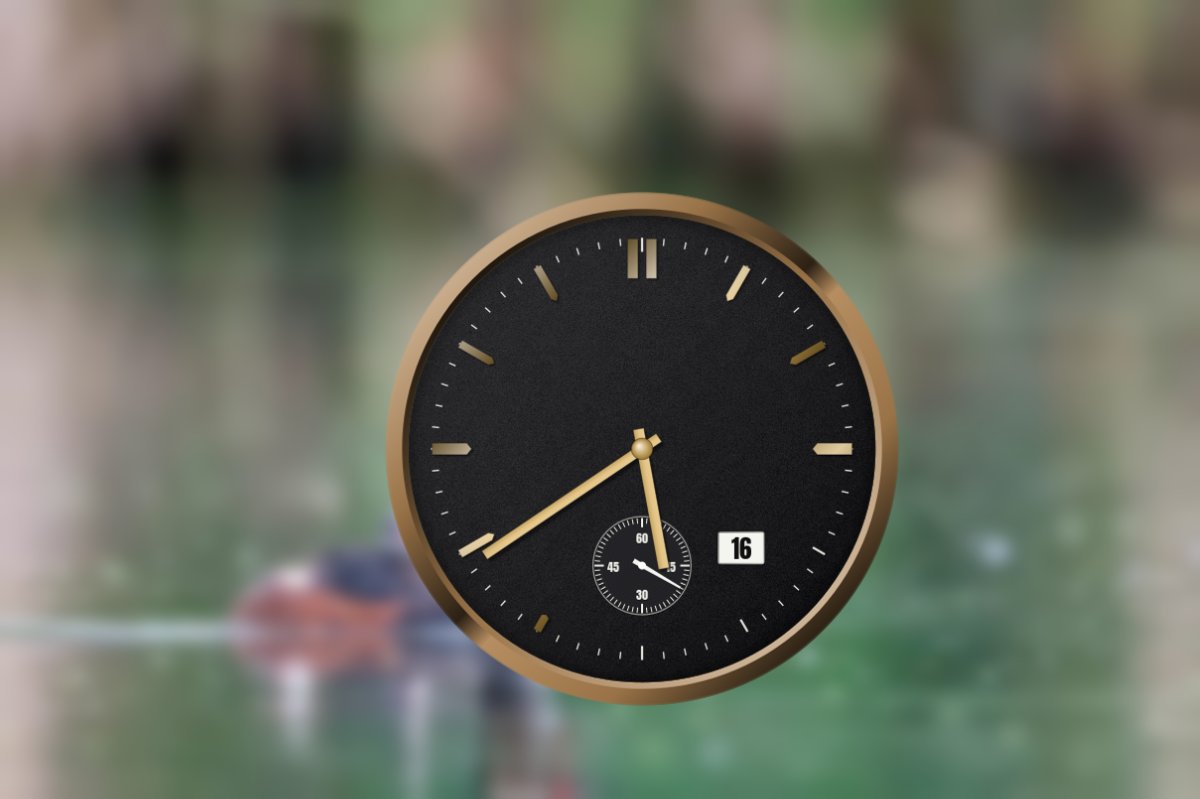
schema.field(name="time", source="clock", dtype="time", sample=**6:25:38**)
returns **5:39:20**
